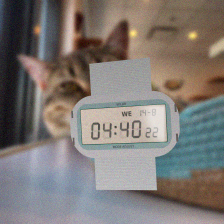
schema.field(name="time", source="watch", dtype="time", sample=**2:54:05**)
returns **4:40:22**
